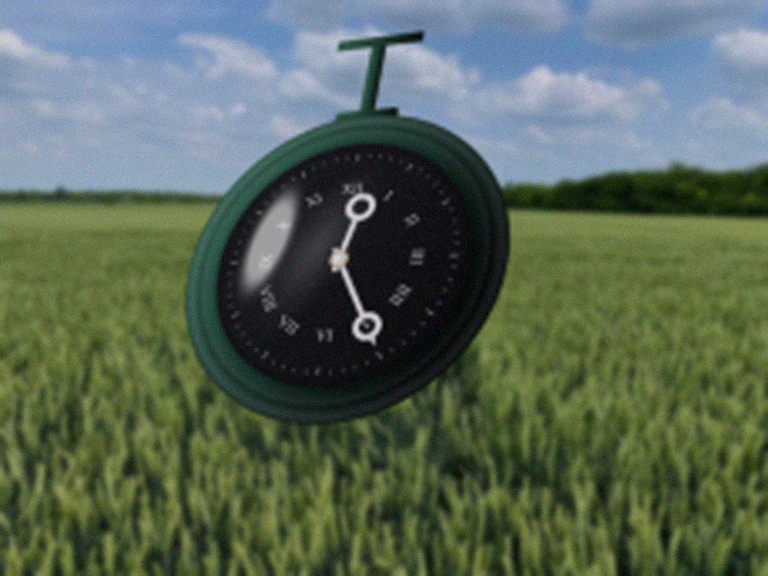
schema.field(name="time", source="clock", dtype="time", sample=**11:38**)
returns **12:25**
